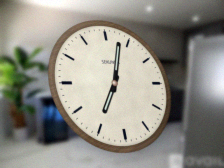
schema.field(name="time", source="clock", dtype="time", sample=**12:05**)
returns **7:03**
